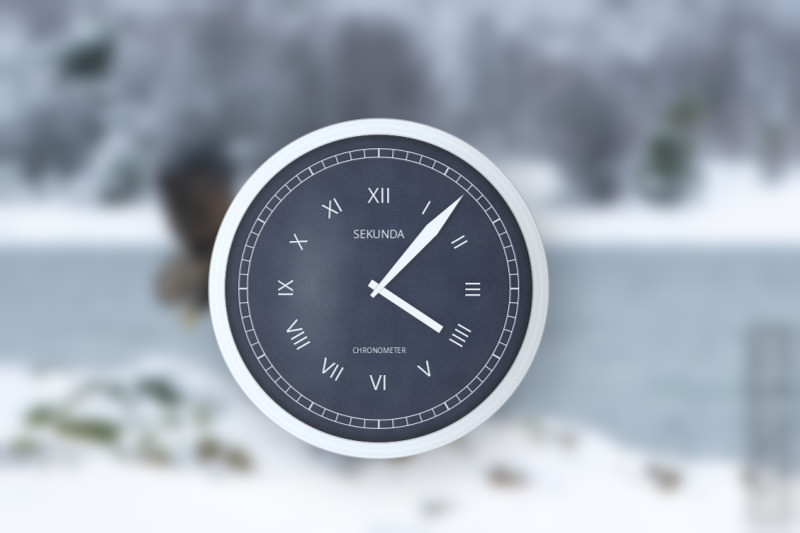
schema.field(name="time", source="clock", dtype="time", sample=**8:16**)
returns **4:07**
